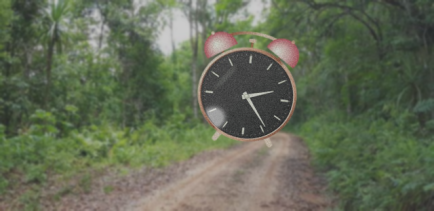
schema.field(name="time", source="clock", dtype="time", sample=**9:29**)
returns **2:24**
